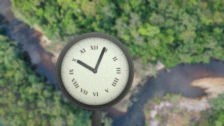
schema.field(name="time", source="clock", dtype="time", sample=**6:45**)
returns **10:04**
